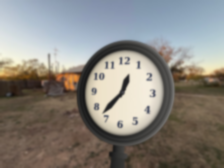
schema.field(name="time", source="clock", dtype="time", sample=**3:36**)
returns **12:37**
